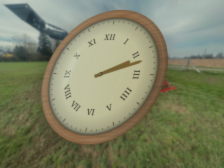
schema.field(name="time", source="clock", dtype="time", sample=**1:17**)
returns **2:12**
